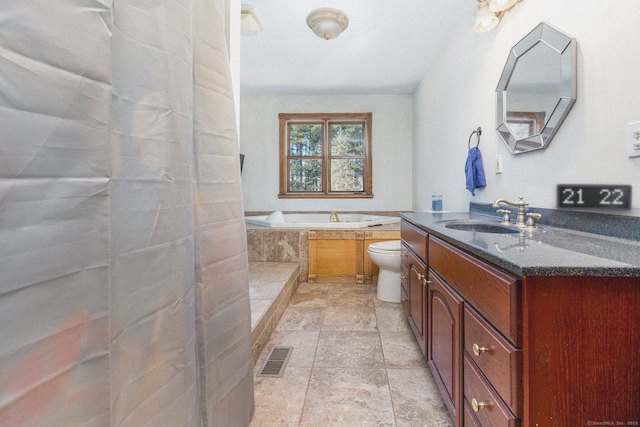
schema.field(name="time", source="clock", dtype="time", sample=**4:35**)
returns **21:22**
